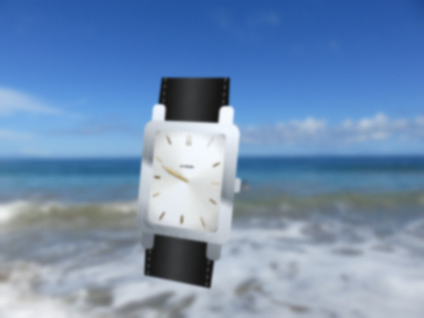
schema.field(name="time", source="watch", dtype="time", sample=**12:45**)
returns **9:49**
